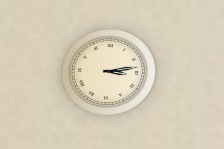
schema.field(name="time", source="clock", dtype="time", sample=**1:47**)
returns **3:13**
